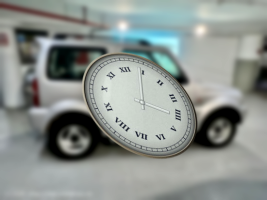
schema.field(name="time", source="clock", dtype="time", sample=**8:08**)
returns **4:04**
